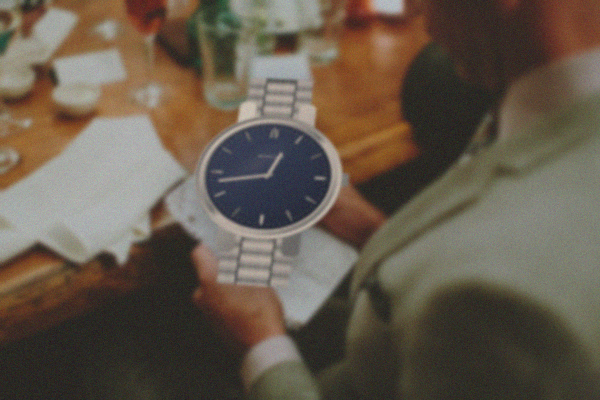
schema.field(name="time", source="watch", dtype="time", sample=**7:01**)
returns **12:43**
